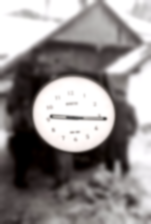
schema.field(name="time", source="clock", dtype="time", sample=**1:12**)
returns **9:16**
